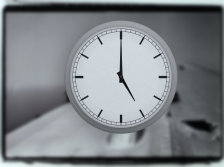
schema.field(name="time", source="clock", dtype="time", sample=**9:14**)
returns **5:00**
